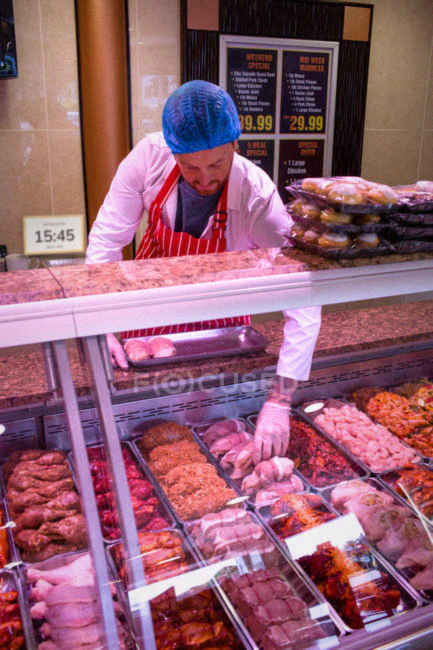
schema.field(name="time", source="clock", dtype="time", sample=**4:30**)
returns **15:45**
